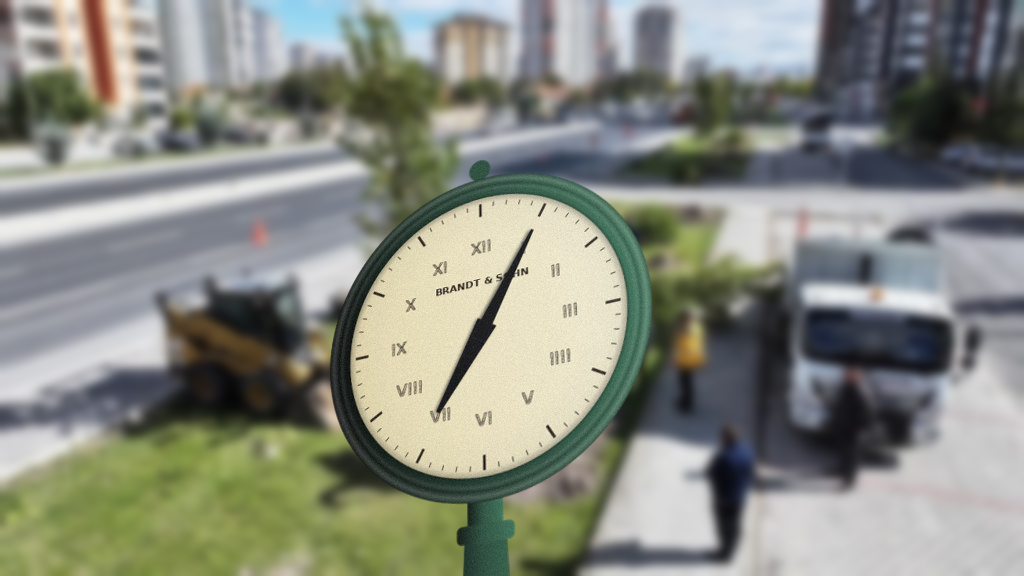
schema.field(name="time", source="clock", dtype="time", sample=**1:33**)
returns **7:05**
